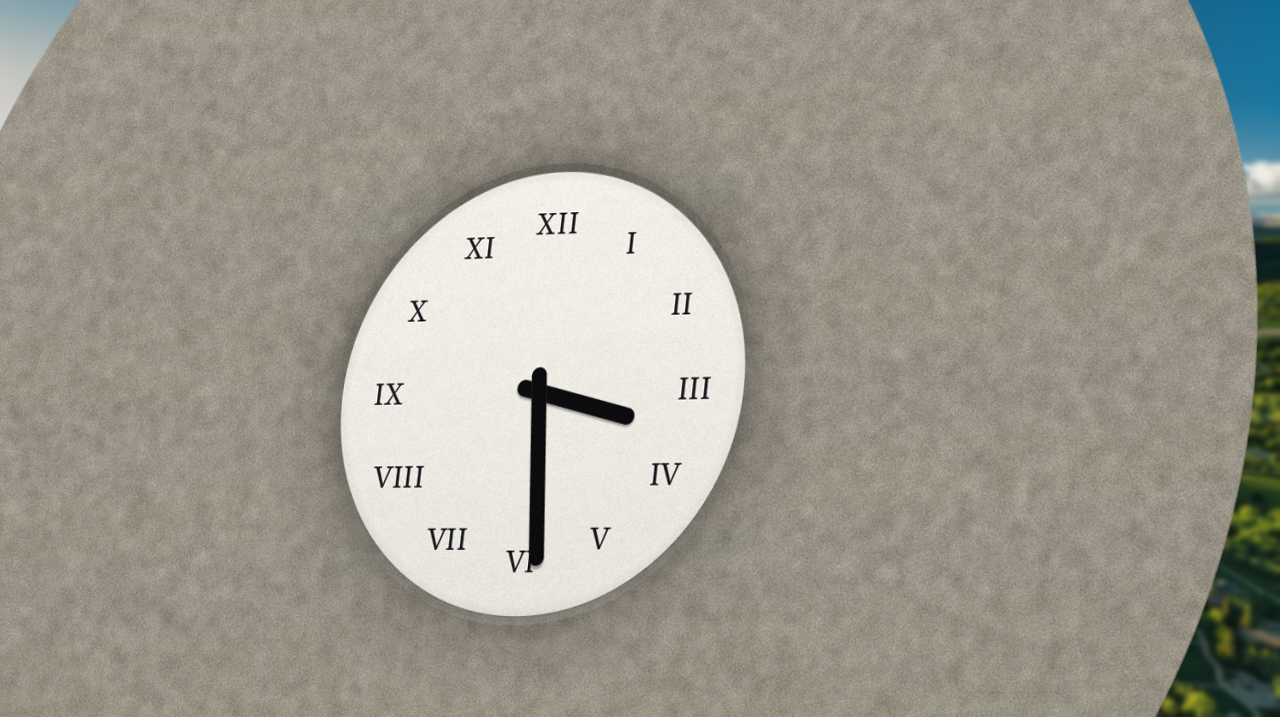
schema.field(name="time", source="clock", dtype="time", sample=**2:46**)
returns **3:29**
